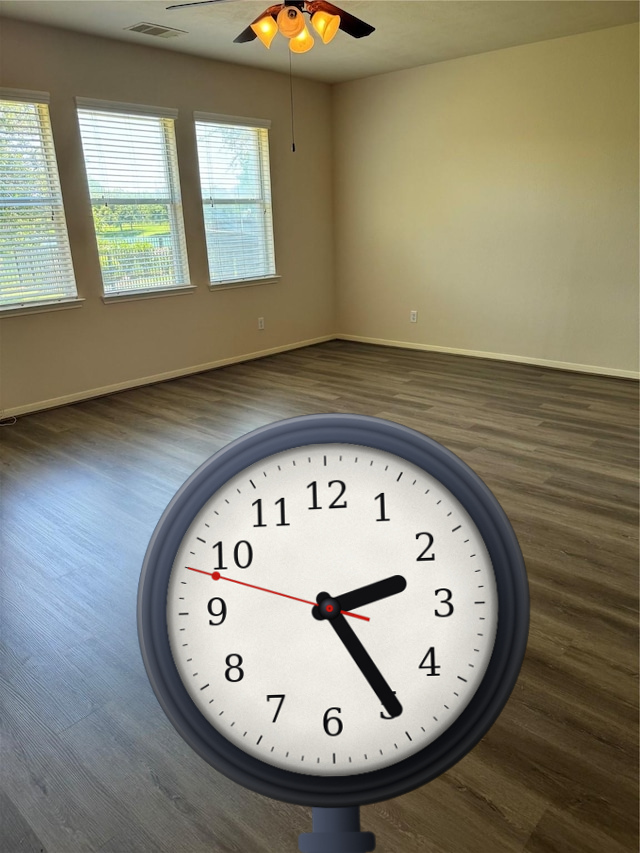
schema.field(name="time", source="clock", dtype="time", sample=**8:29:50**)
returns **2:24:48**
